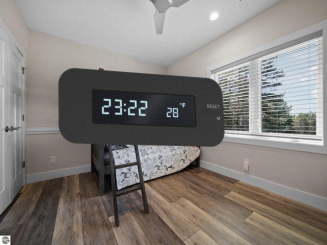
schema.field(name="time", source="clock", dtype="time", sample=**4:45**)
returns **23:22**
